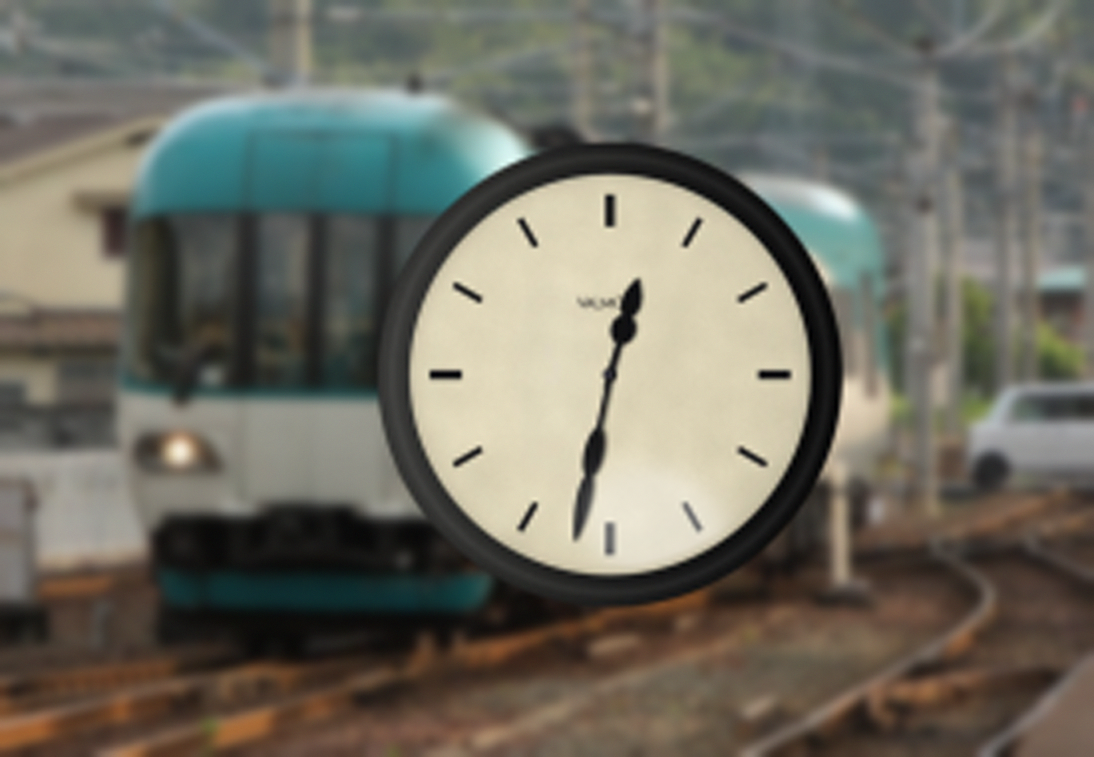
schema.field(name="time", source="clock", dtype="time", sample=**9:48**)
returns **12:32**
